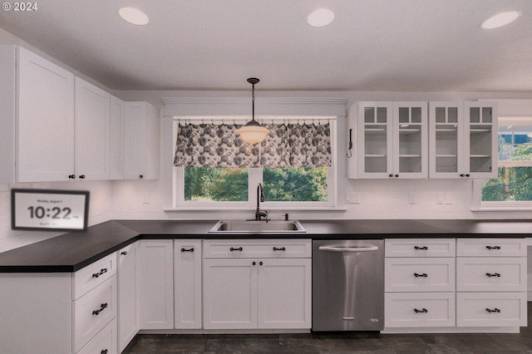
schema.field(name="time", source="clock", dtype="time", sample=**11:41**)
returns **10:22**
